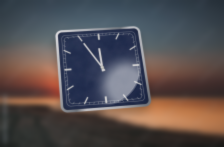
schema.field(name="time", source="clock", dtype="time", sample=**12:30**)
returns **11:55**
